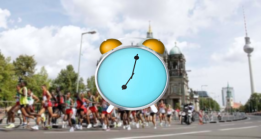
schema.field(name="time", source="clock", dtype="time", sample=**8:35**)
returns **7:02**
